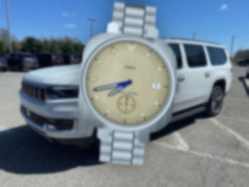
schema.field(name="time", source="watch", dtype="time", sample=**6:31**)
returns **7:42**
